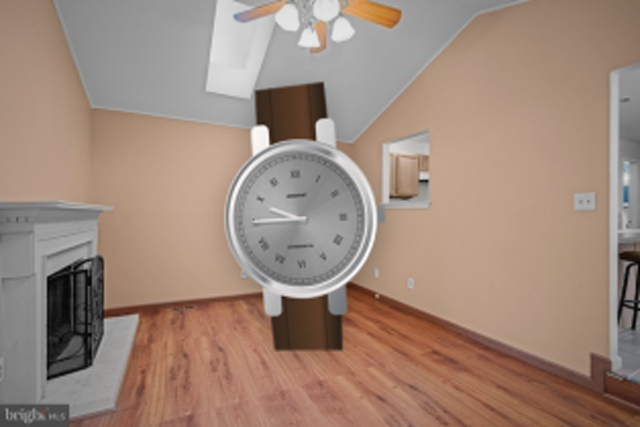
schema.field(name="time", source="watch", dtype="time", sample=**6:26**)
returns **9:45**
